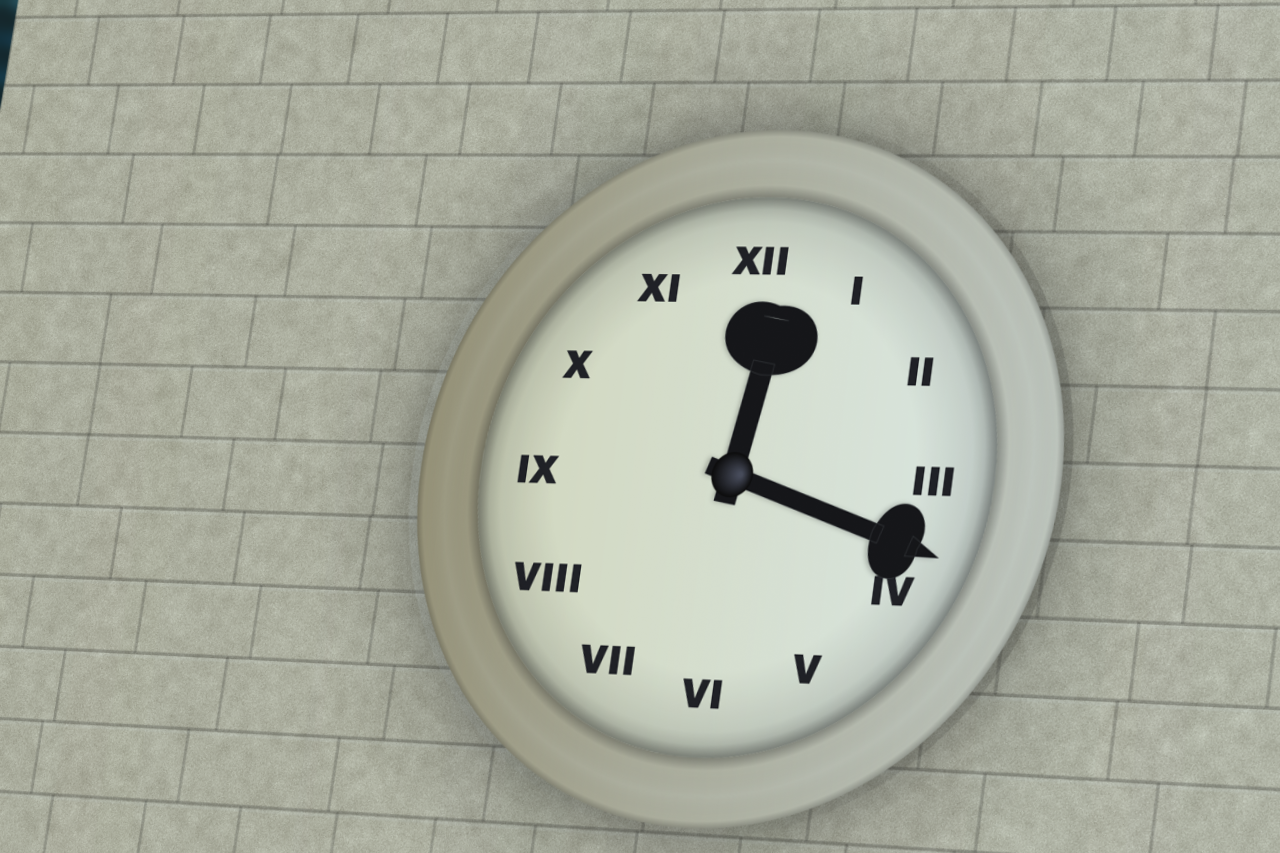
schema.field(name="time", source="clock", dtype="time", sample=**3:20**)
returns **12:18**
